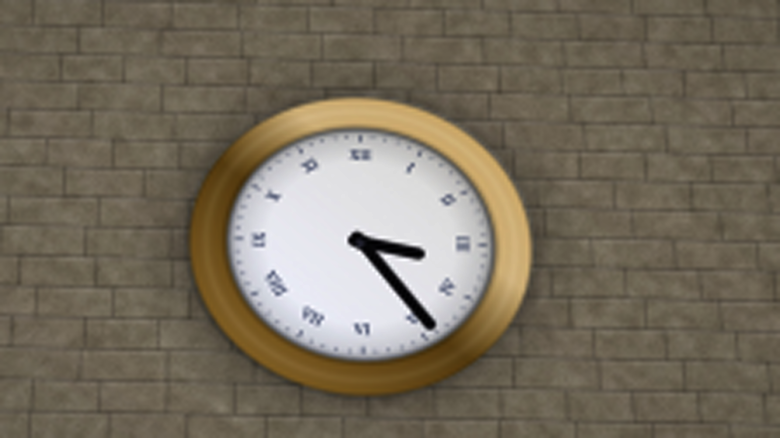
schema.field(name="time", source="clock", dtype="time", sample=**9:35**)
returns **3:24**
